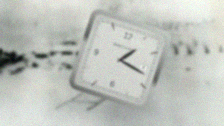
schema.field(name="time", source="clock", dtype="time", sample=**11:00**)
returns **1:17**
